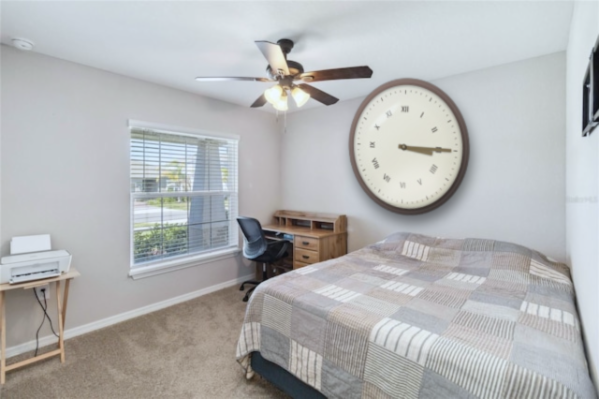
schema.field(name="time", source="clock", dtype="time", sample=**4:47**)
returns **3:15**
